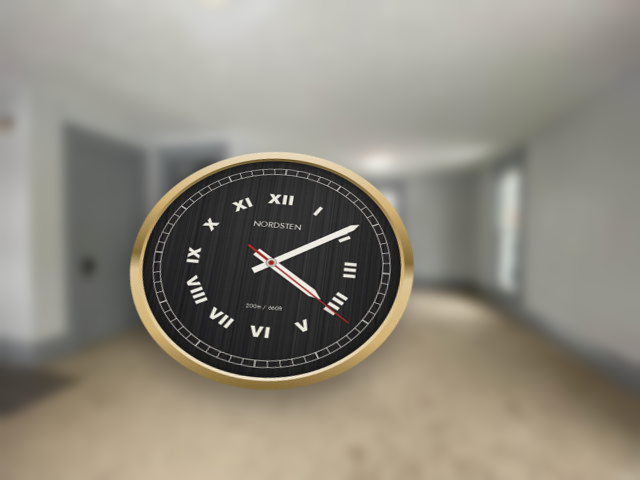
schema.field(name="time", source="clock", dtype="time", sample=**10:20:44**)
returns **4:09:21**
